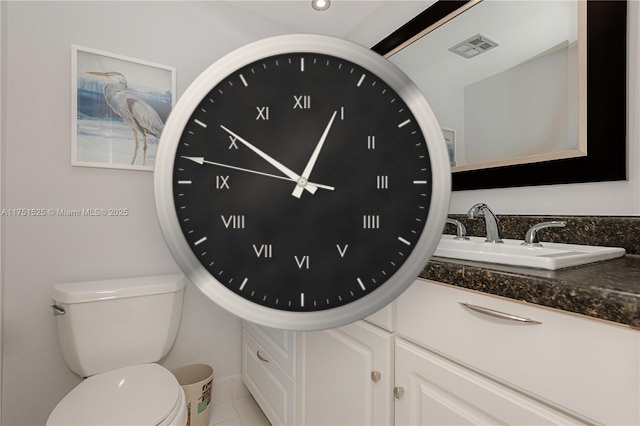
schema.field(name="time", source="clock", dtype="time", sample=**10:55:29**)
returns **12:50:47**
